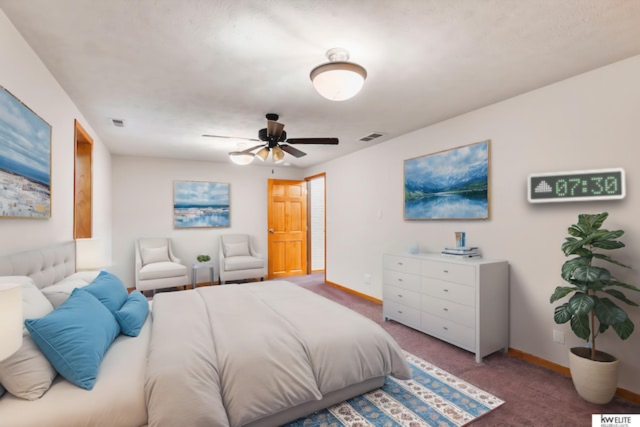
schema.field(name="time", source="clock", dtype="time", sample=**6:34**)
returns **7:30**
